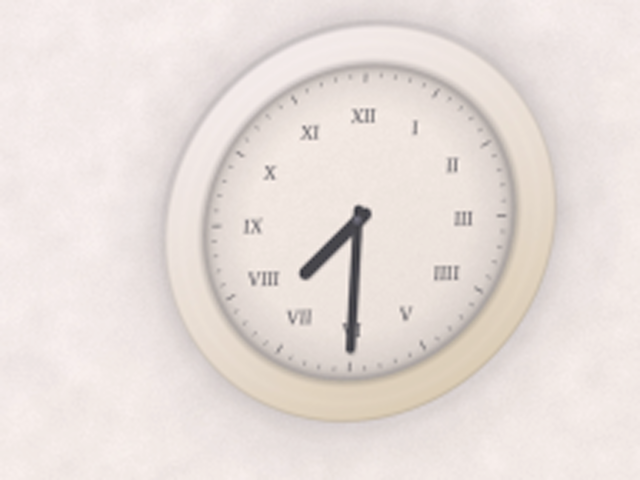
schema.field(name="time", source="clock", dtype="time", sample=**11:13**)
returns **7:30**
